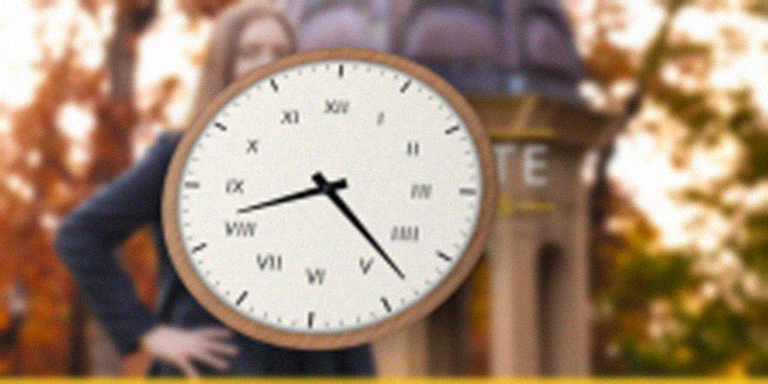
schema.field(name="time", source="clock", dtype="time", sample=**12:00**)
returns **8:23**
